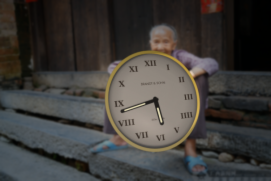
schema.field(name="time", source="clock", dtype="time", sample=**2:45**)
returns **5:43**
